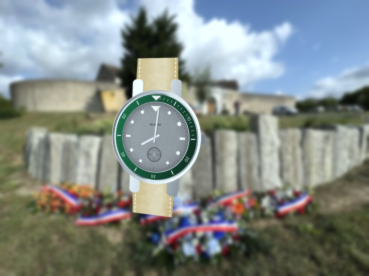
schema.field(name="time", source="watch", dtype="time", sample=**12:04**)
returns **8:01**
